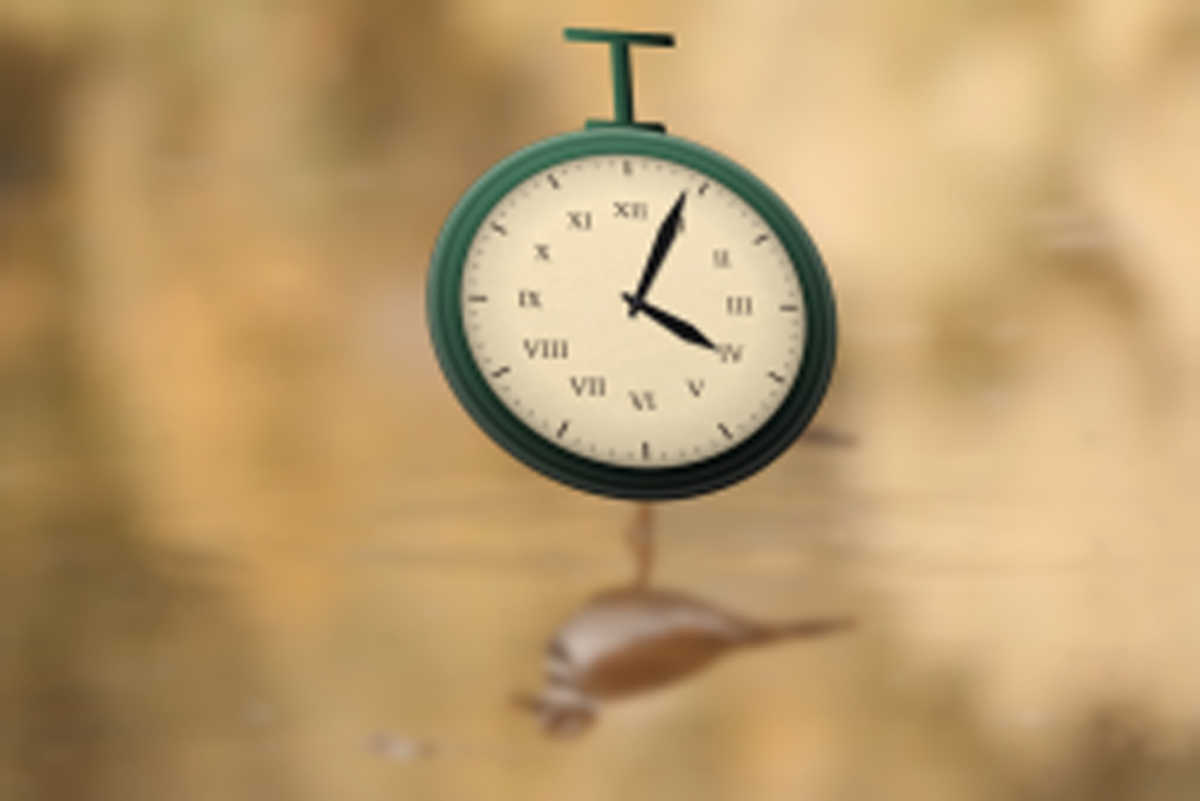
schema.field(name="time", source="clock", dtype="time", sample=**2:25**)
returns **4:04**
